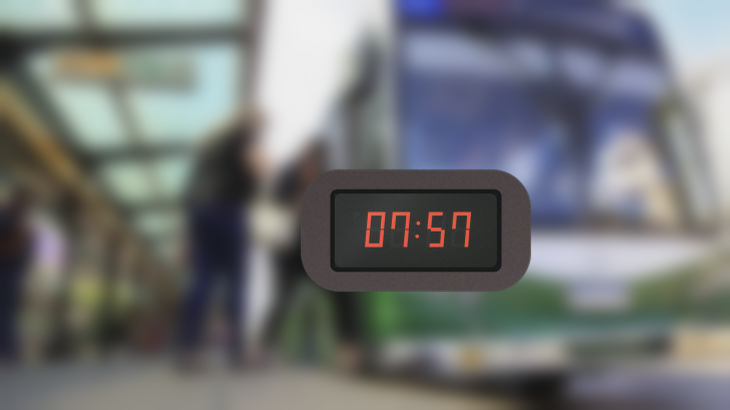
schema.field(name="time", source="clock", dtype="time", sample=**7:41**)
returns **7:57**
